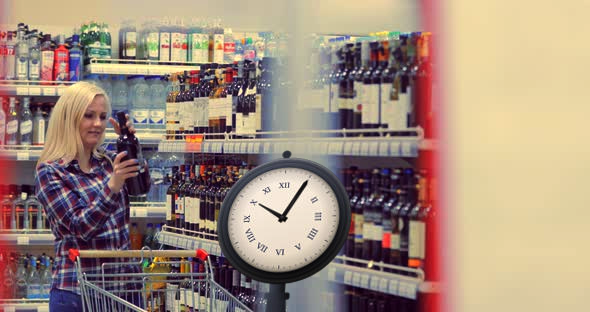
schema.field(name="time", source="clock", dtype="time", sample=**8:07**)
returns **10:05**
